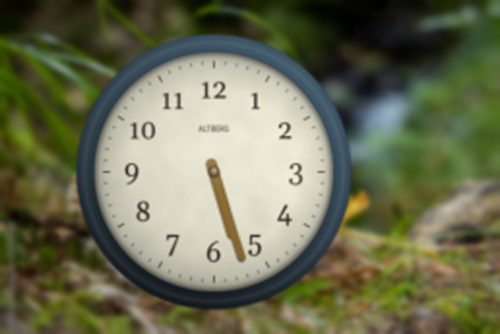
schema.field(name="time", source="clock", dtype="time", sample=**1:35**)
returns **5:27**
